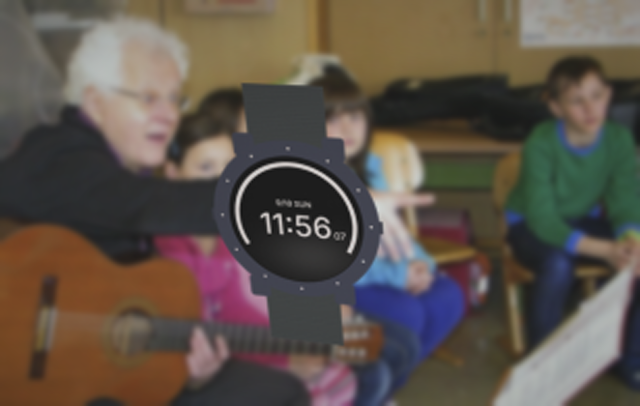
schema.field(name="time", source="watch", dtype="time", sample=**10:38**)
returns **11:56**
